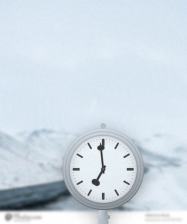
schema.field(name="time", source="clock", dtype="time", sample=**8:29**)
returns **6:59**
